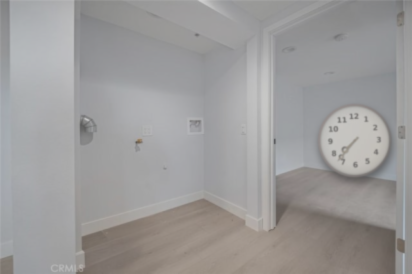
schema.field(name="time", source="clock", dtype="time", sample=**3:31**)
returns **7:37**
